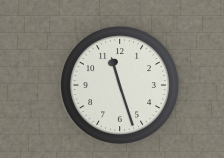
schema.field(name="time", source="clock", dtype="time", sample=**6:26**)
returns **11:27**
